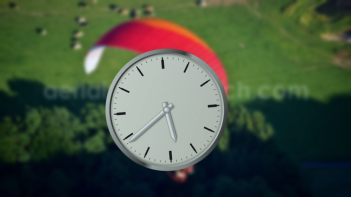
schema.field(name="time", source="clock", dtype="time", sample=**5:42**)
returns **5:39**
